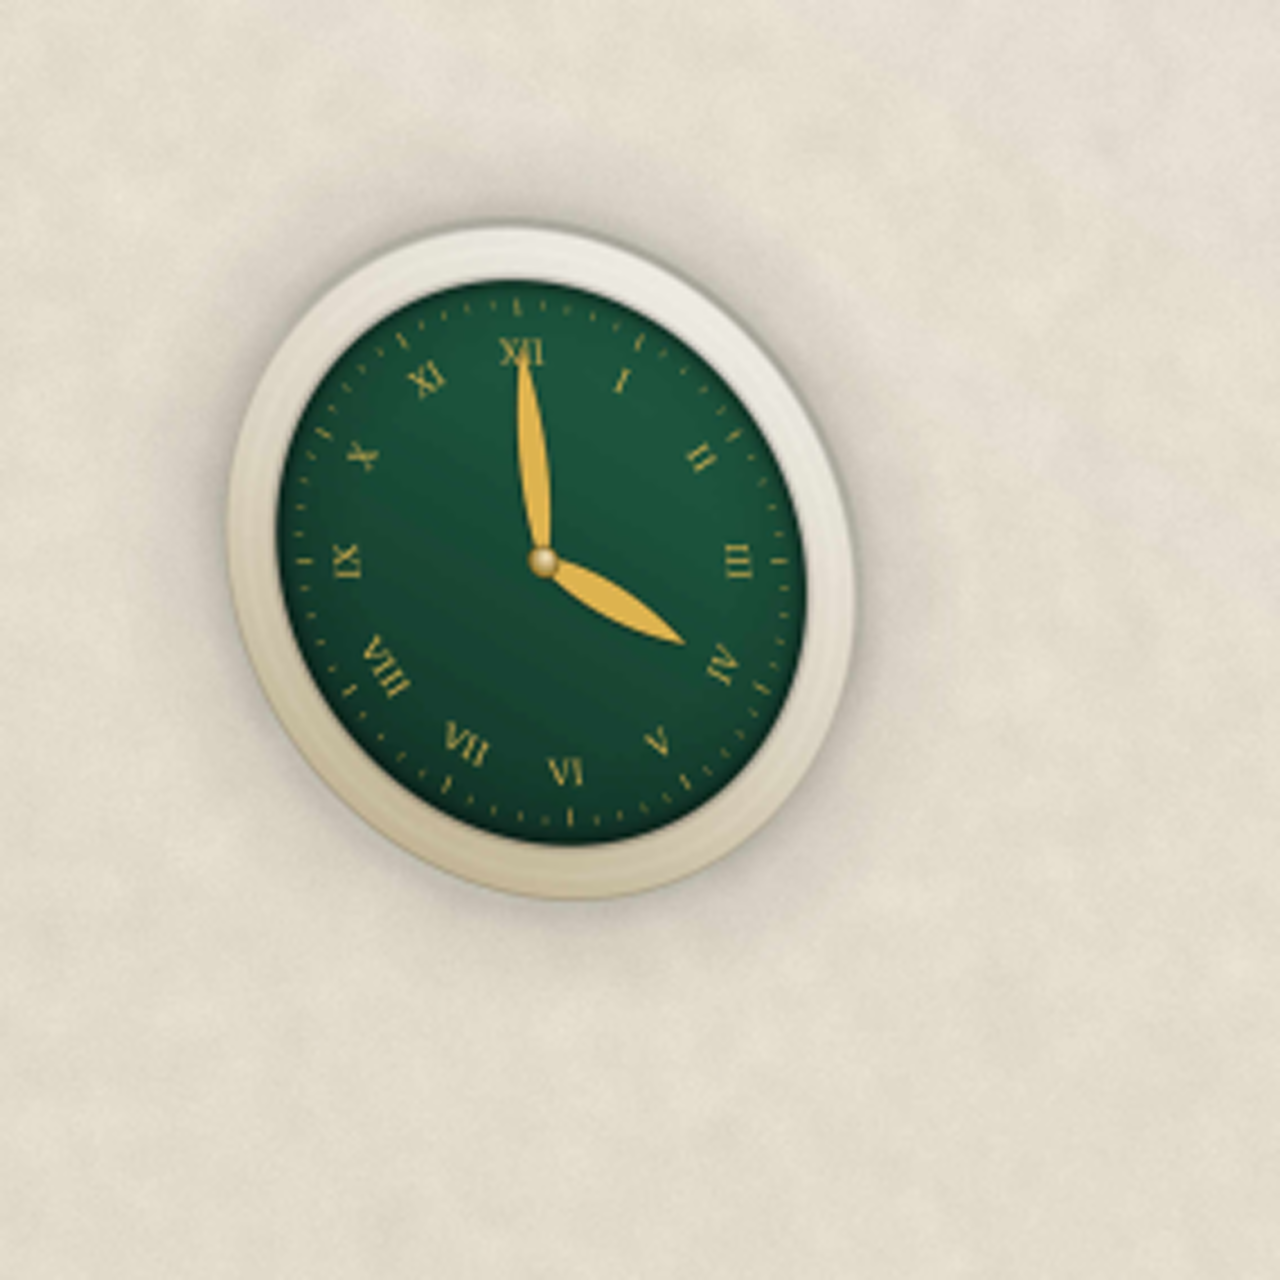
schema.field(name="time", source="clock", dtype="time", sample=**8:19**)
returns **4:00**
